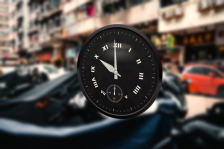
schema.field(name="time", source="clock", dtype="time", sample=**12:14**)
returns **9:59**
